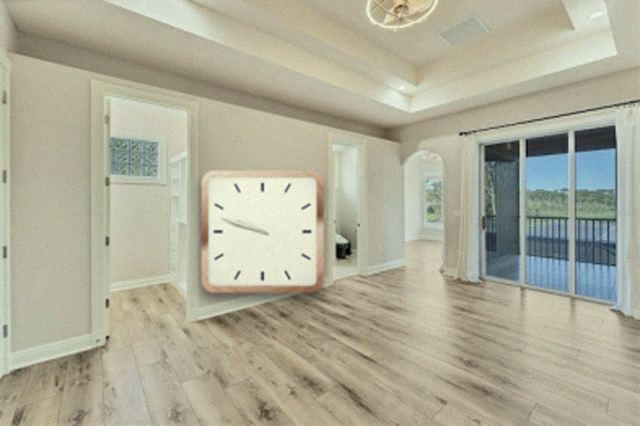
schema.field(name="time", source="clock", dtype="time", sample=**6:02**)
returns **9:48**
